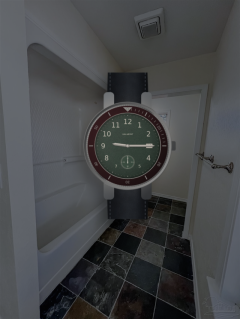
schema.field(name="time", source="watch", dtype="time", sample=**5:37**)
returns **9:15**
